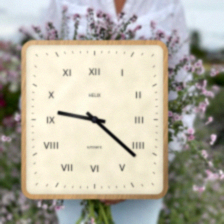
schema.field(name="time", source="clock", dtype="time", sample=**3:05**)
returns **9:22**
